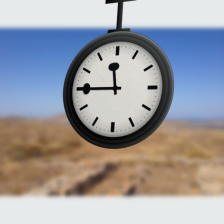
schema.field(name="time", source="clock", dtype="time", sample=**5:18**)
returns **11:45**
